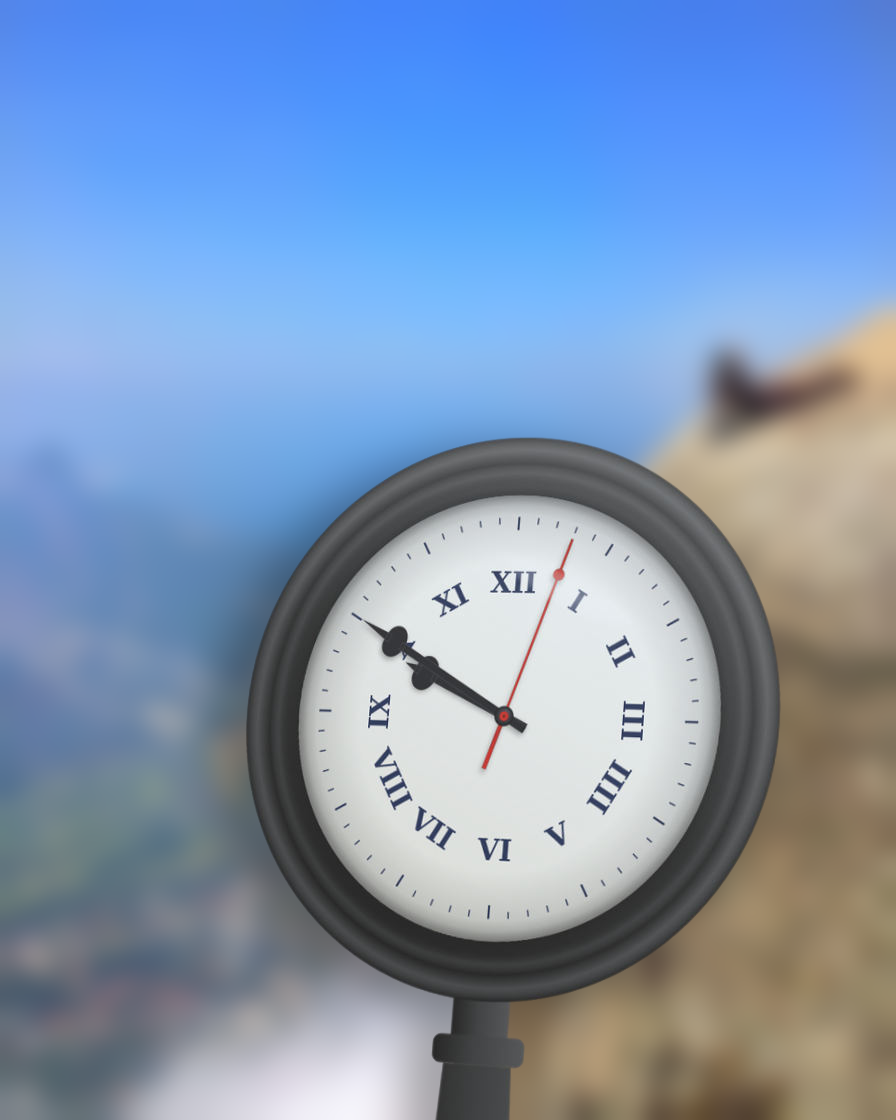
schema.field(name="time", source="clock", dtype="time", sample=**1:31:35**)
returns **9:50:03**
